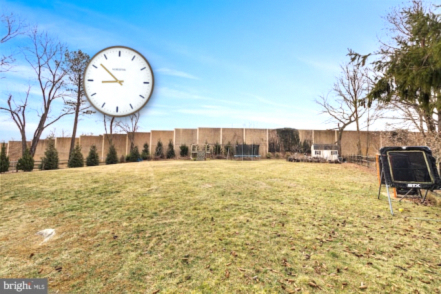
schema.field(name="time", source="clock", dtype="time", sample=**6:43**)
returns **8:52**
